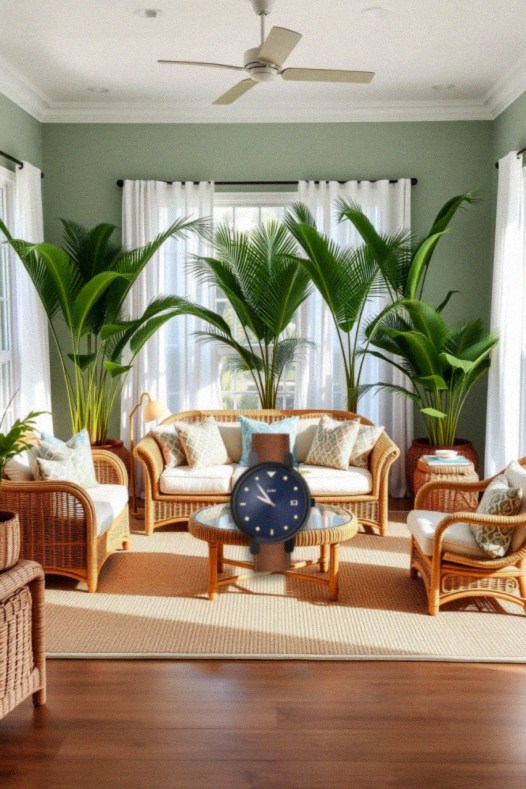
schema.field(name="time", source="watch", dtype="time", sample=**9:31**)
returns **9:54**
